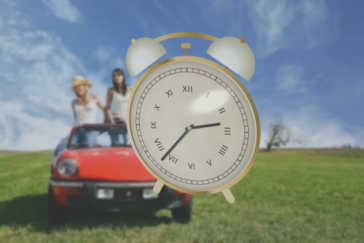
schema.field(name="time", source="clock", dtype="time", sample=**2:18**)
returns **2:37**
